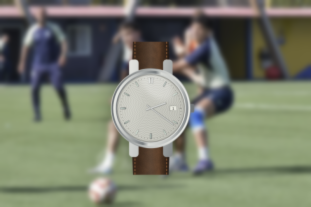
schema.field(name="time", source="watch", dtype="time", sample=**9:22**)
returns **2:21**
